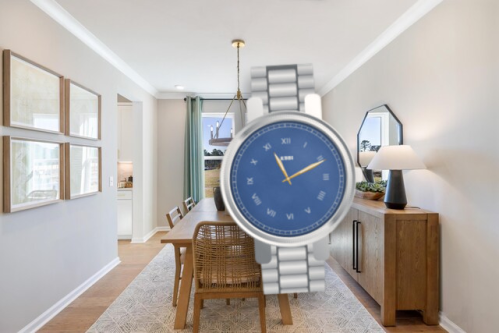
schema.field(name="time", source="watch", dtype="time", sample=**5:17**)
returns **11:11**
